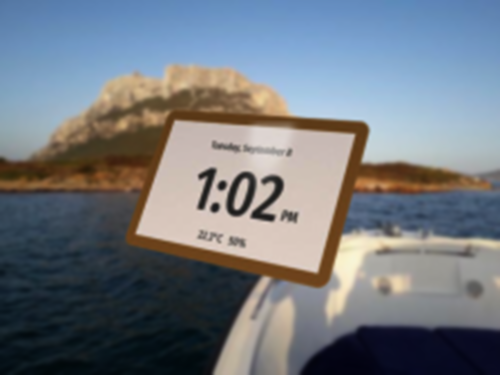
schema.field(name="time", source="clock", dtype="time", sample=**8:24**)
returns **1:02**
